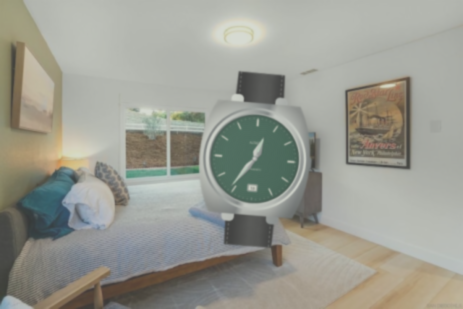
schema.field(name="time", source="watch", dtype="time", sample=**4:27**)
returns **12:36**
